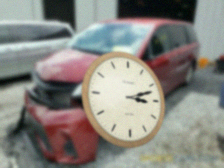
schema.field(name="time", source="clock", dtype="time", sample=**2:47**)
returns **3:12**
